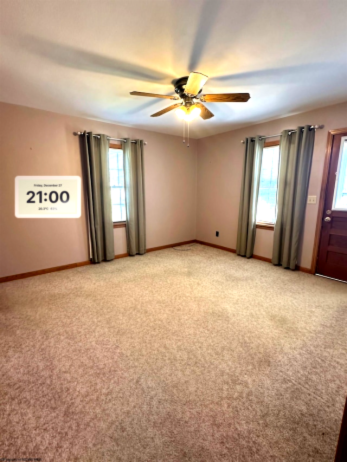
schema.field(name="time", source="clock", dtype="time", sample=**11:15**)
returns **21:00**
